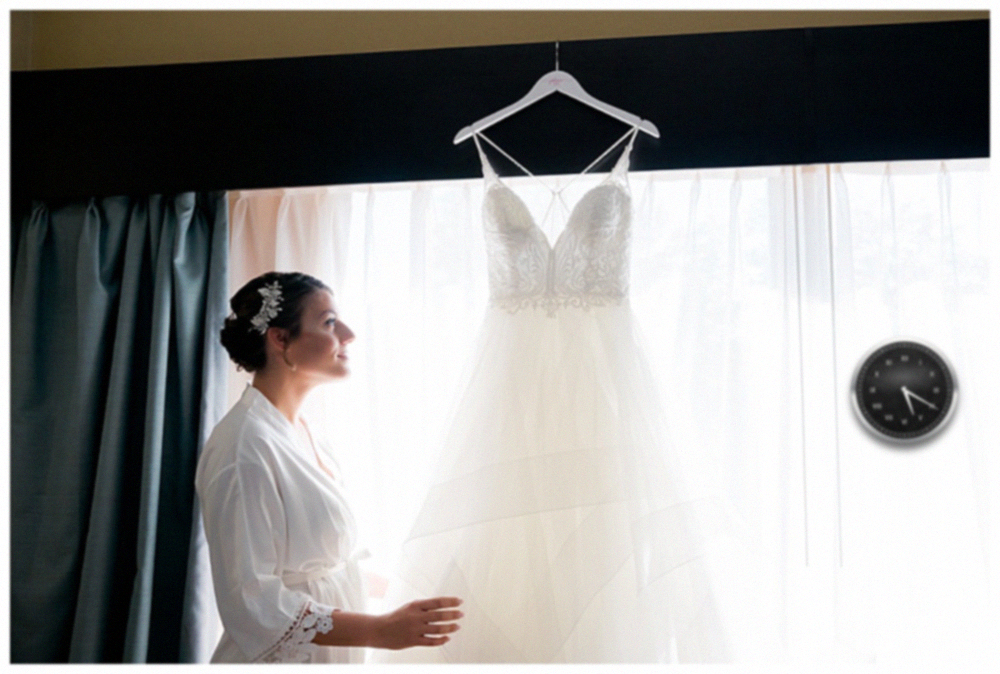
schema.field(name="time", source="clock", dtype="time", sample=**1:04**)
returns **5:20**
